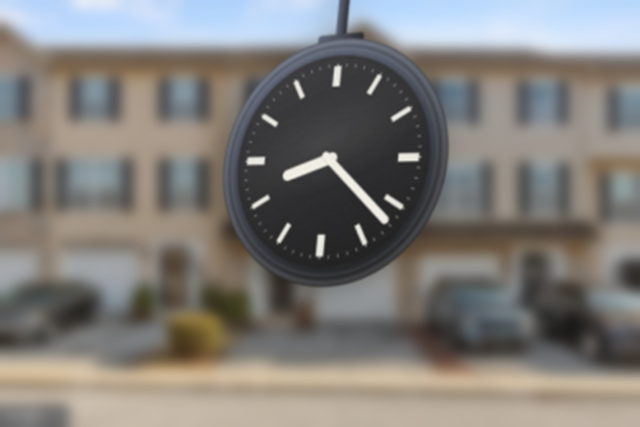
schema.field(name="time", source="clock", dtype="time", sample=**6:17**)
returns **8:22**
